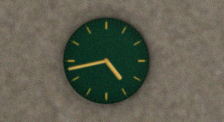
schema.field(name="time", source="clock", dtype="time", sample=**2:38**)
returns **4:43**
